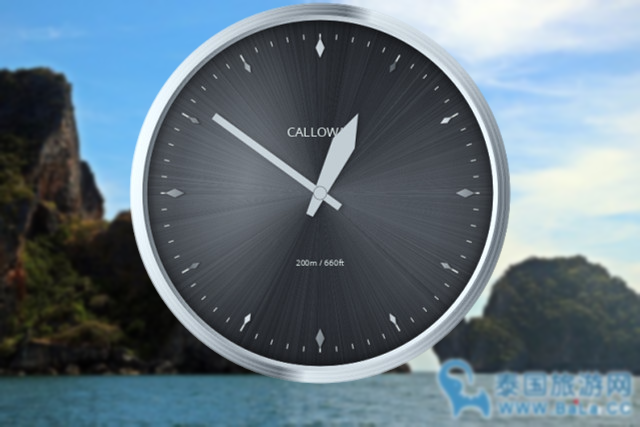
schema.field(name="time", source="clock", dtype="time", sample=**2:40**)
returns **12:51**
